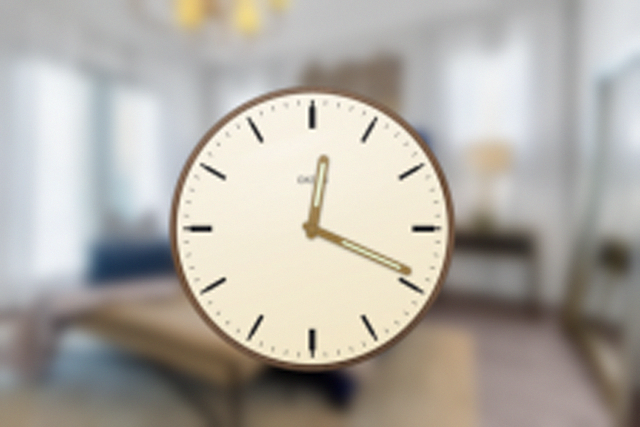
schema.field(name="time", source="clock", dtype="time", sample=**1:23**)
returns **12:19**
